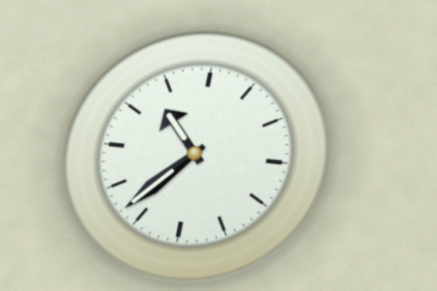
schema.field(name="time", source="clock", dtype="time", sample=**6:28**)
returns **10:37**
